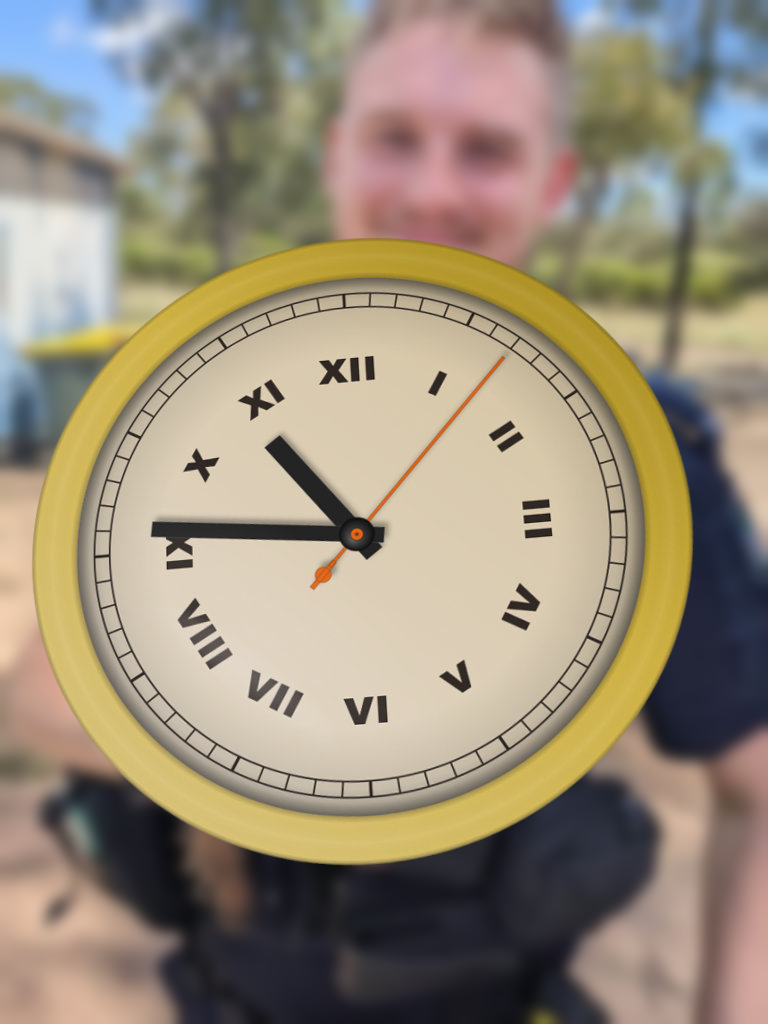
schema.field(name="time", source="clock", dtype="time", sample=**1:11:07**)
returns **10:46:07**
